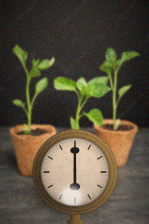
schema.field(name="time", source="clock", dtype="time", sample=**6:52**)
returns **6:00**
